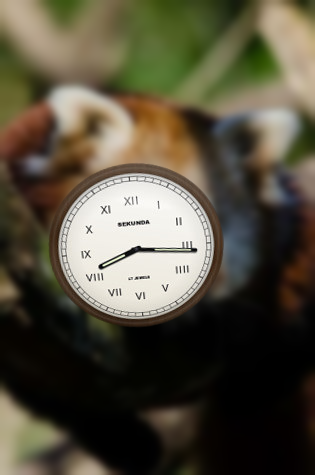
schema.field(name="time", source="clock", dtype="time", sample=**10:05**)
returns **8:16**
